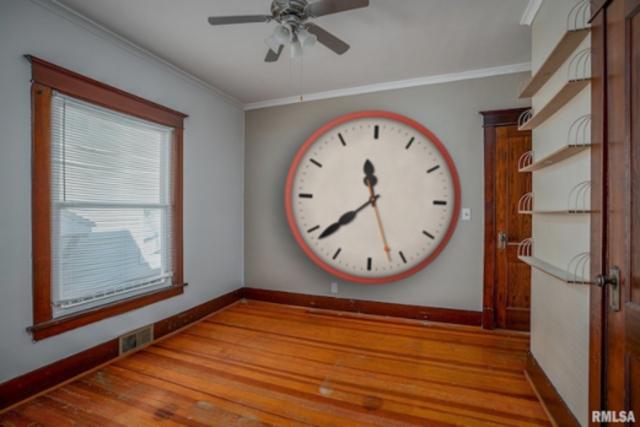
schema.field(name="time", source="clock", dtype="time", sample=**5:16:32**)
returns **11:38:27**
